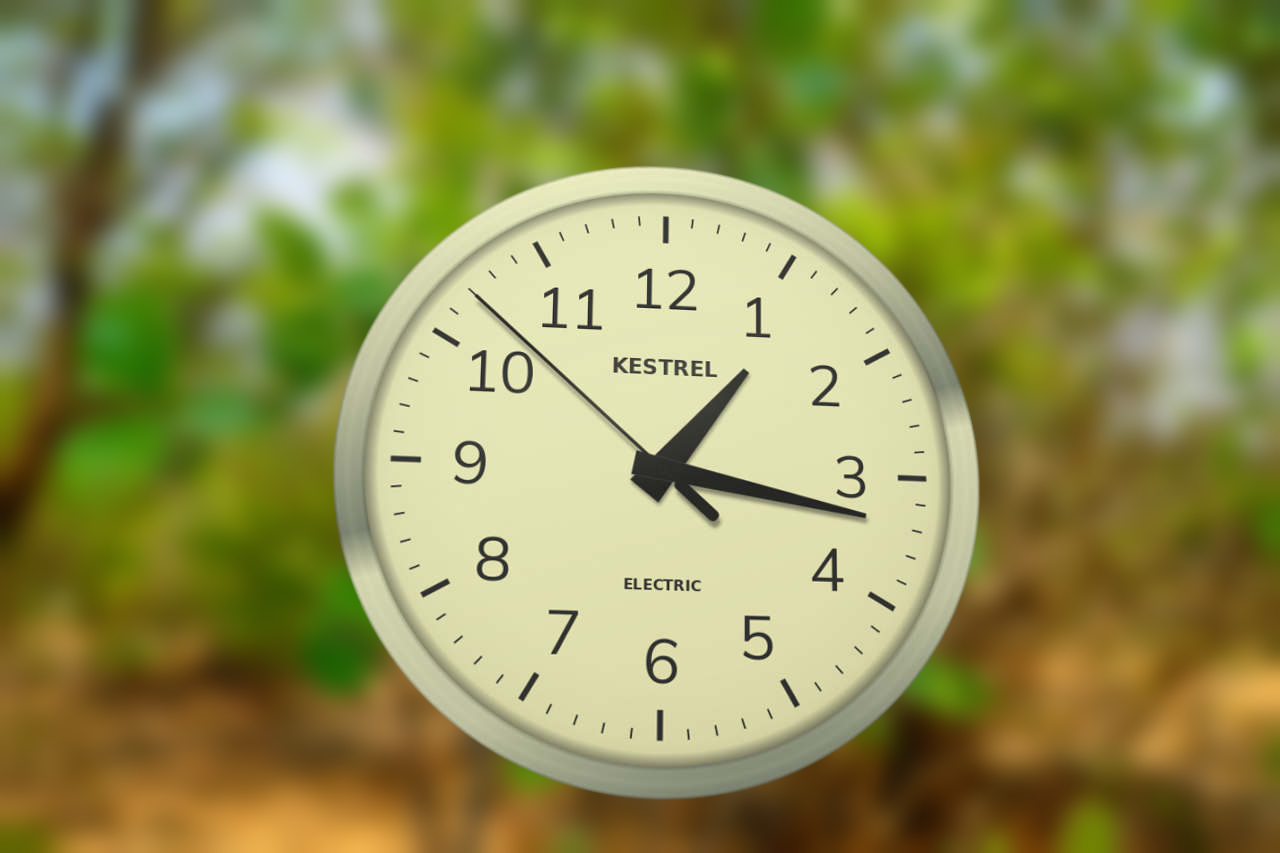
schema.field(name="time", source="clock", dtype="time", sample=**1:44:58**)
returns **1:16:52**
